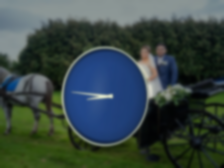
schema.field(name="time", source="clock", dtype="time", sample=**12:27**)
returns **8:46**
